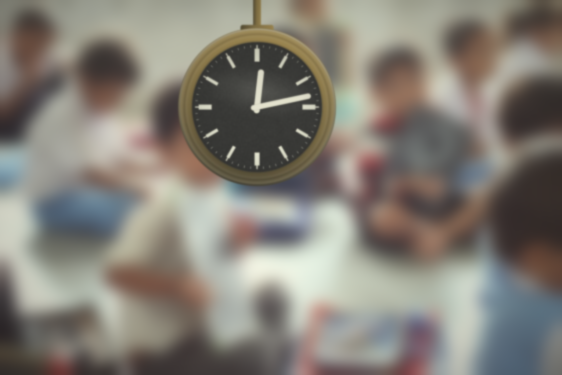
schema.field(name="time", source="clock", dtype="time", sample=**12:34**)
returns **12:13**
